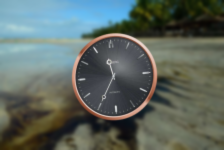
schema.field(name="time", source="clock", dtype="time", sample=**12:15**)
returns **11:35**
